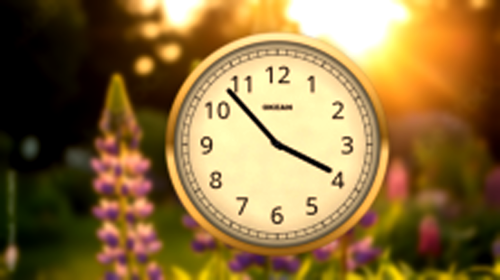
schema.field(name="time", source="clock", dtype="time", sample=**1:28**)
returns **3:53**
